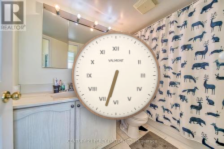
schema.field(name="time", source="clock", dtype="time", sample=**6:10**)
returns **6:33**
